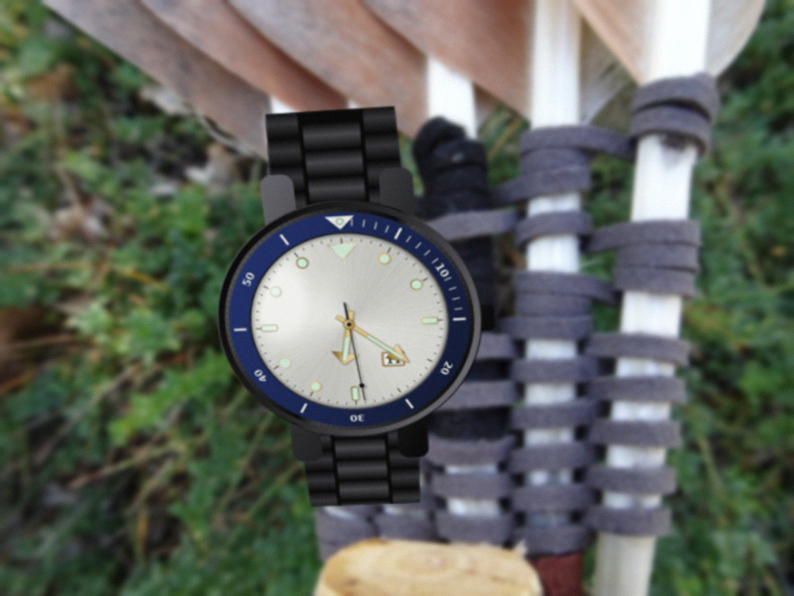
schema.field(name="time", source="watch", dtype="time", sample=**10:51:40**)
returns **6:21:29**
